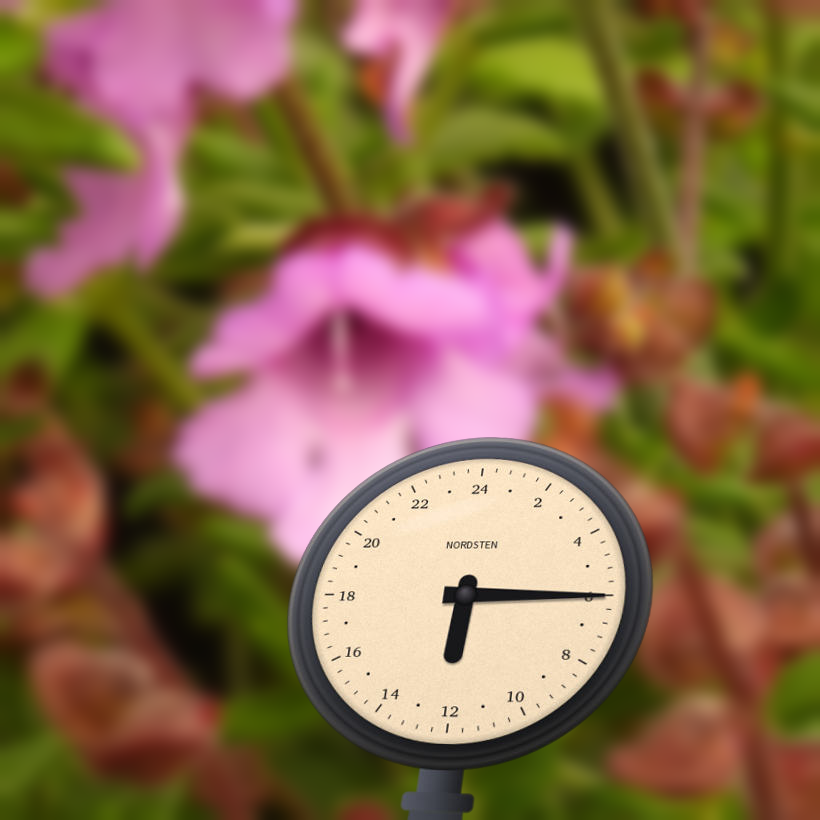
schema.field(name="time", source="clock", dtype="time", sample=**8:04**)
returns **12:15**
